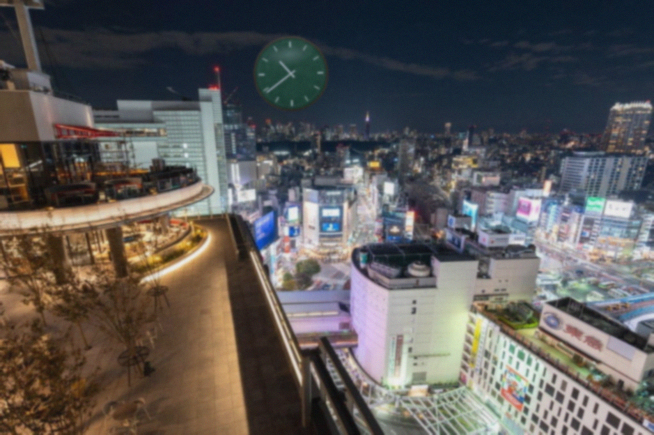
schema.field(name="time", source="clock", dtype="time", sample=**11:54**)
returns **10:39**
